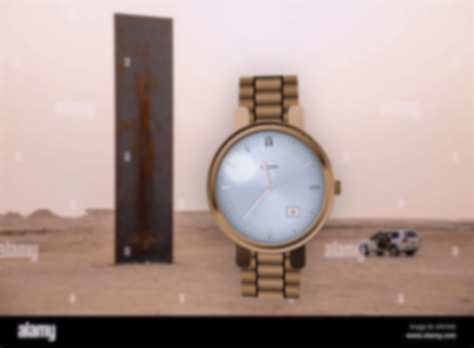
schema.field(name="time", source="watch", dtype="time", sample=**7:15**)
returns **11:37**
